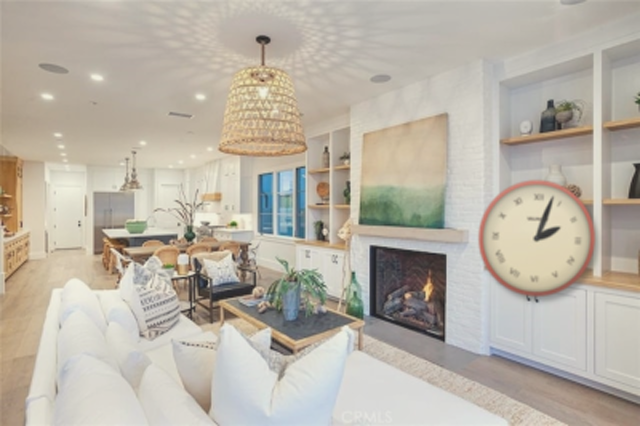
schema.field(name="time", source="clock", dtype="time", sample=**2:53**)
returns **2:03**
